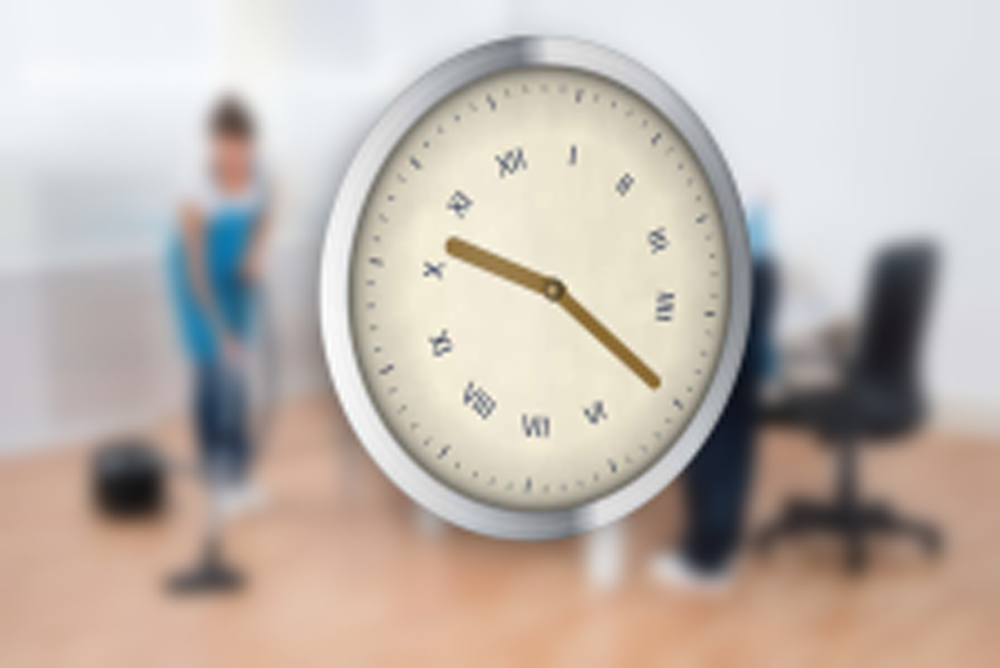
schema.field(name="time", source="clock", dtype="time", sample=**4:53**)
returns **10:25**
